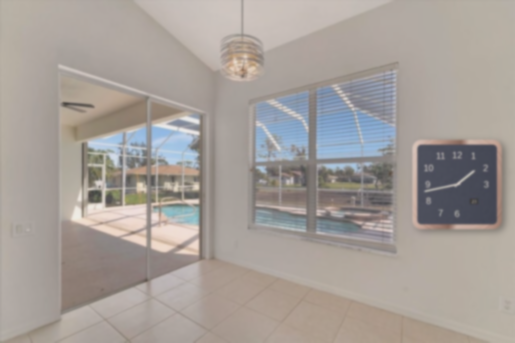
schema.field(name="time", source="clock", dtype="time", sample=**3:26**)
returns **1:43**
